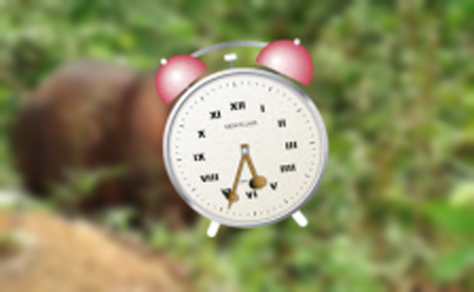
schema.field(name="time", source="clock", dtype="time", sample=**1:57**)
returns **5:34**
